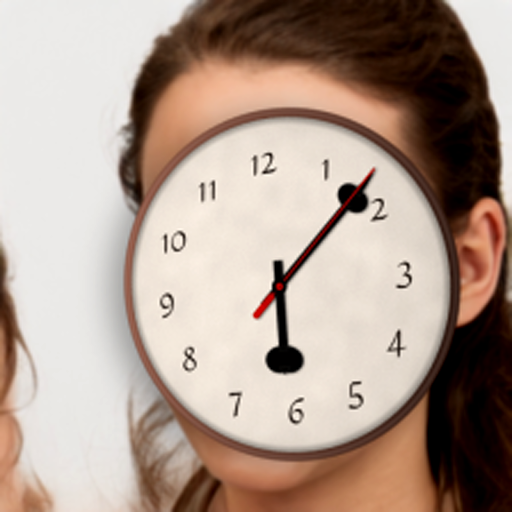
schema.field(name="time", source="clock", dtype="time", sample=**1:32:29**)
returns **6:08:08**
